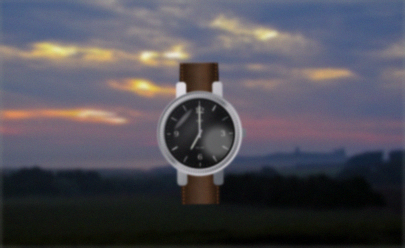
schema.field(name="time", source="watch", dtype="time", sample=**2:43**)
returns **7:00**
